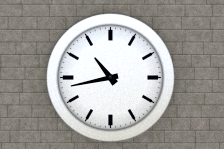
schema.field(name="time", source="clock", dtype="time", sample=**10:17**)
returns **10:43**
